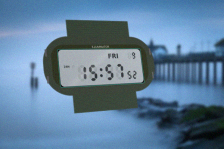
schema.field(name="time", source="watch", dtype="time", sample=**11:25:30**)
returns **15:57:52**
